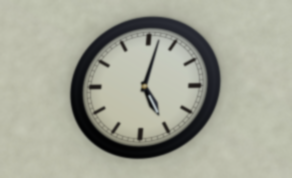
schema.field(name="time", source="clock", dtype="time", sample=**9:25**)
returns **5:02**
